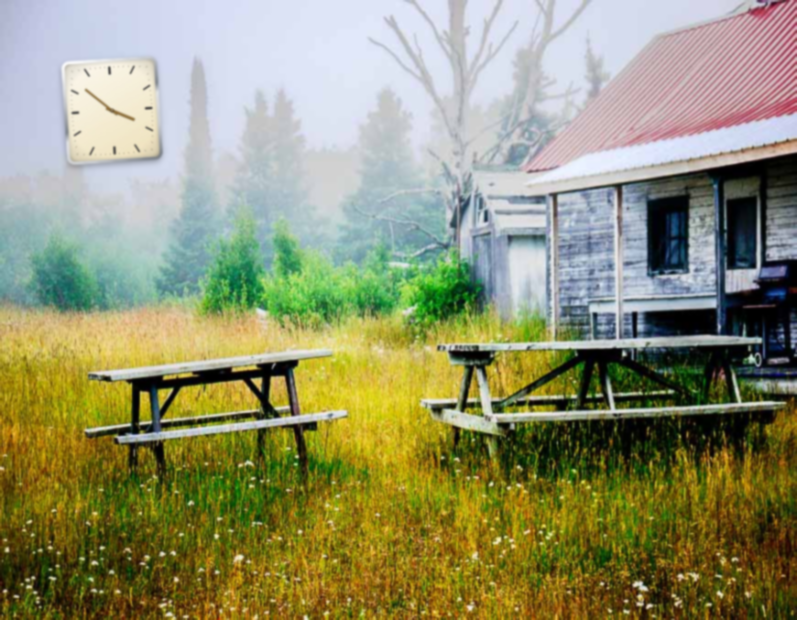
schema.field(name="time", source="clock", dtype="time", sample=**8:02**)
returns **3:52**
